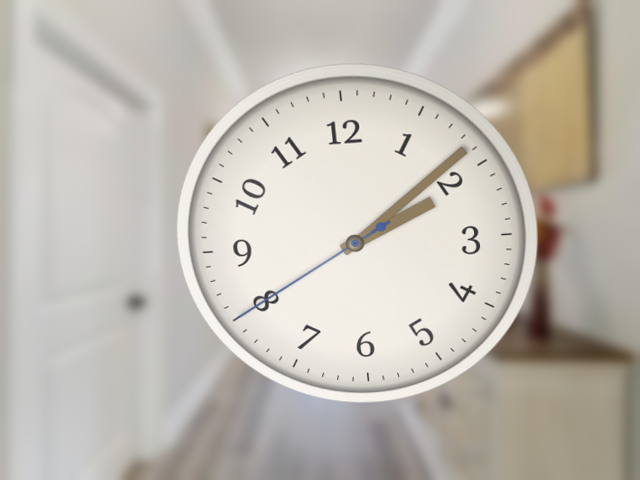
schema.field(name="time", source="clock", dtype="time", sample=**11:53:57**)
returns **2:08:40**
